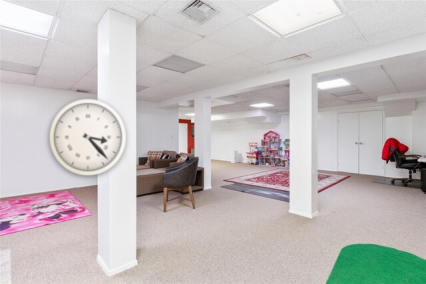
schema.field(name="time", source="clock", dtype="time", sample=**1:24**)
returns **3:23**
